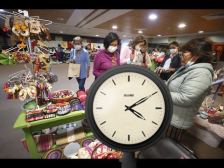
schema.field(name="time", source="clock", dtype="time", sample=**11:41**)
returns **4:10**
